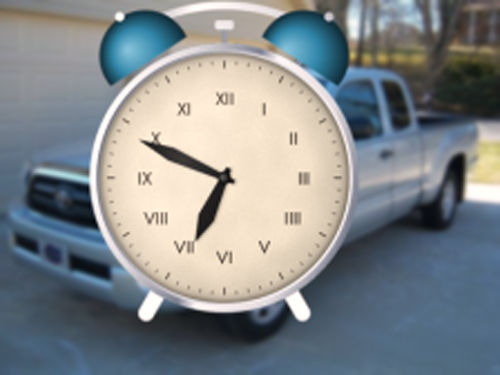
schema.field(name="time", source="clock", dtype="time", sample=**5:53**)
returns **6:49**
